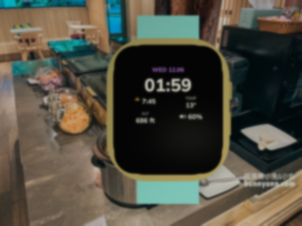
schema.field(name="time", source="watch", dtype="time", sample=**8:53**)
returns **1:59**
